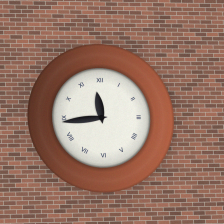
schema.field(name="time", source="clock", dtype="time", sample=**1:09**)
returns **11:44**
